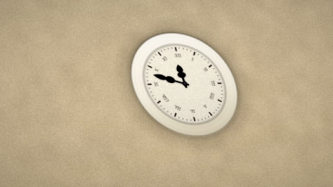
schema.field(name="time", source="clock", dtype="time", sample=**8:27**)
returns **11:48**
